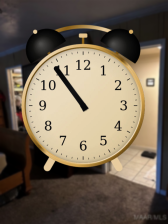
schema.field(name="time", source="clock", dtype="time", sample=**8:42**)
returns **10:54**
